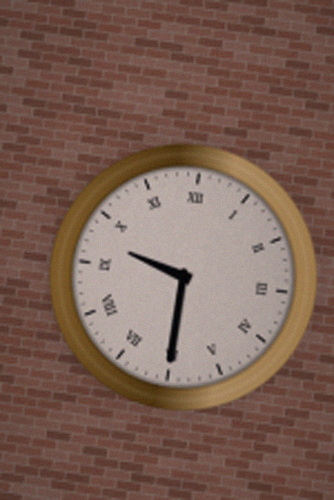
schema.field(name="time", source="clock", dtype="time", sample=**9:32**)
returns **9:30**
